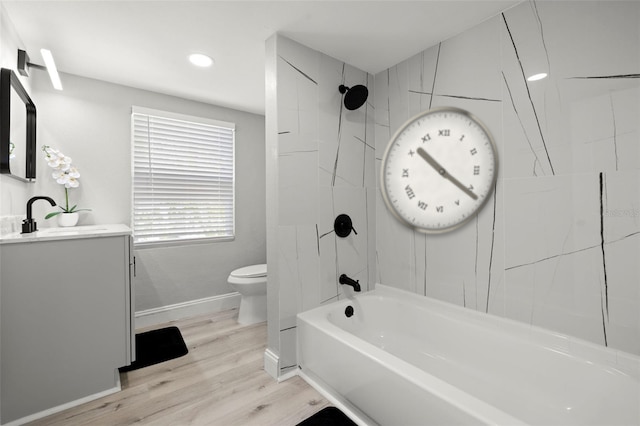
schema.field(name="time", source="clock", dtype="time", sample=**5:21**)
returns **10:21**
